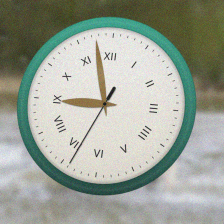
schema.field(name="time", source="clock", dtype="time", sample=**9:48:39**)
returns **8:57:34**
